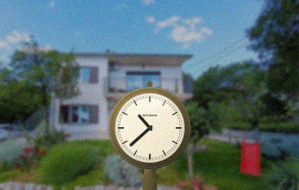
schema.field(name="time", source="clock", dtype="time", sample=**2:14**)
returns **10:38**
